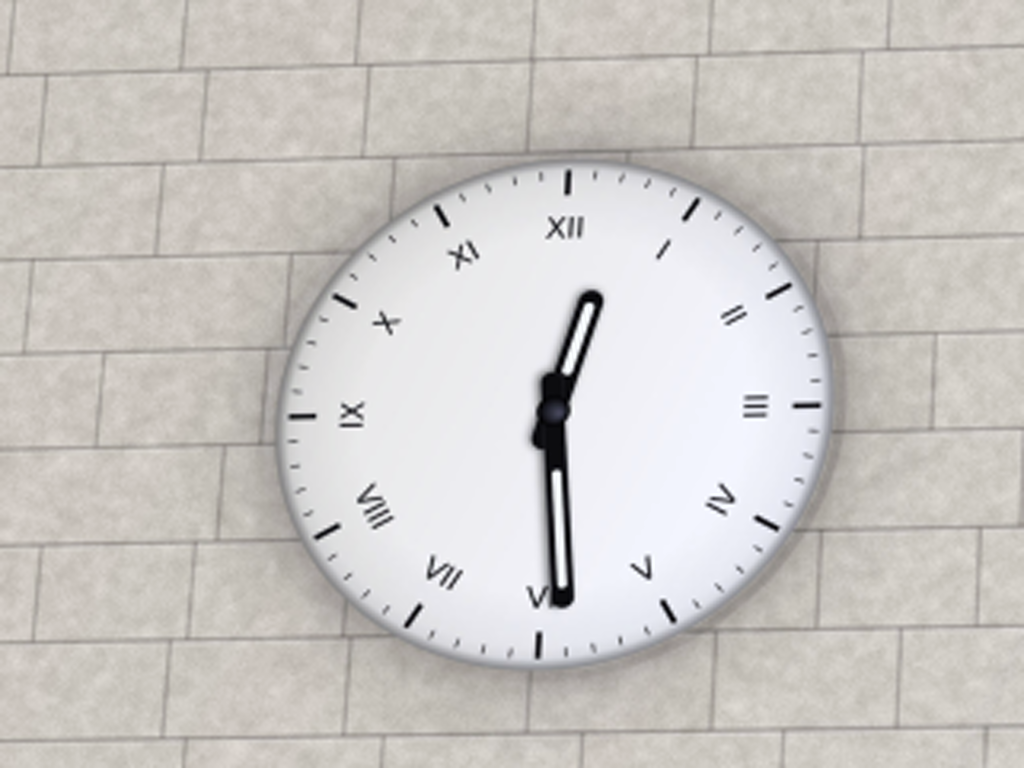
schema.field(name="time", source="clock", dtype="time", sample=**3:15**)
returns **12:29**
